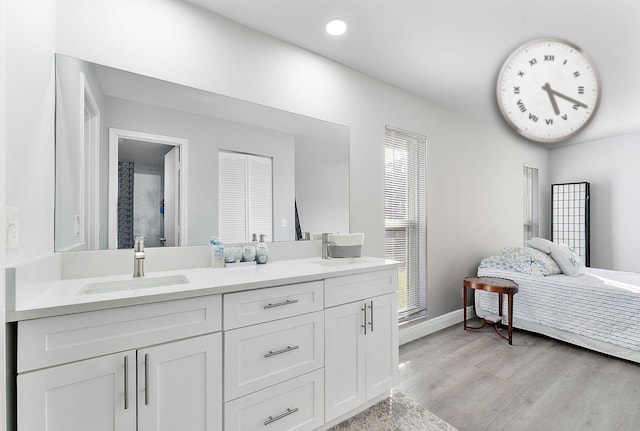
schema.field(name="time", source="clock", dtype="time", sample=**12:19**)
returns **5:19**
